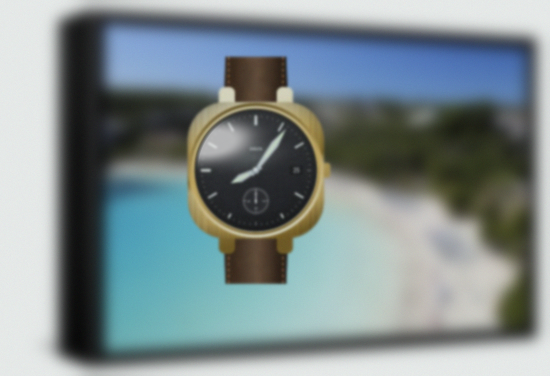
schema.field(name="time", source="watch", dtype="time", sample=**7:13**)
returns **8:06**
